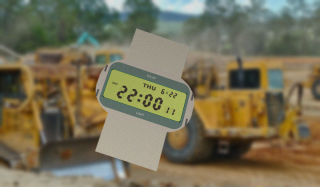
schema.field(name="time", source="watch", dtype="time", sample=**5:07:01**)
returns **22:00:11**
